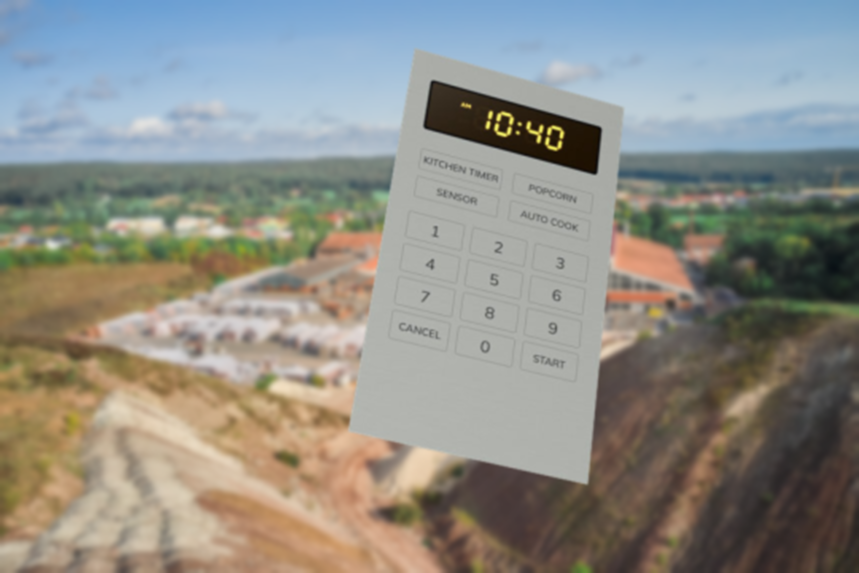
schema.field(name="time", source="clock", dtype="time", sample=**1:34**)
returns **10:40**
